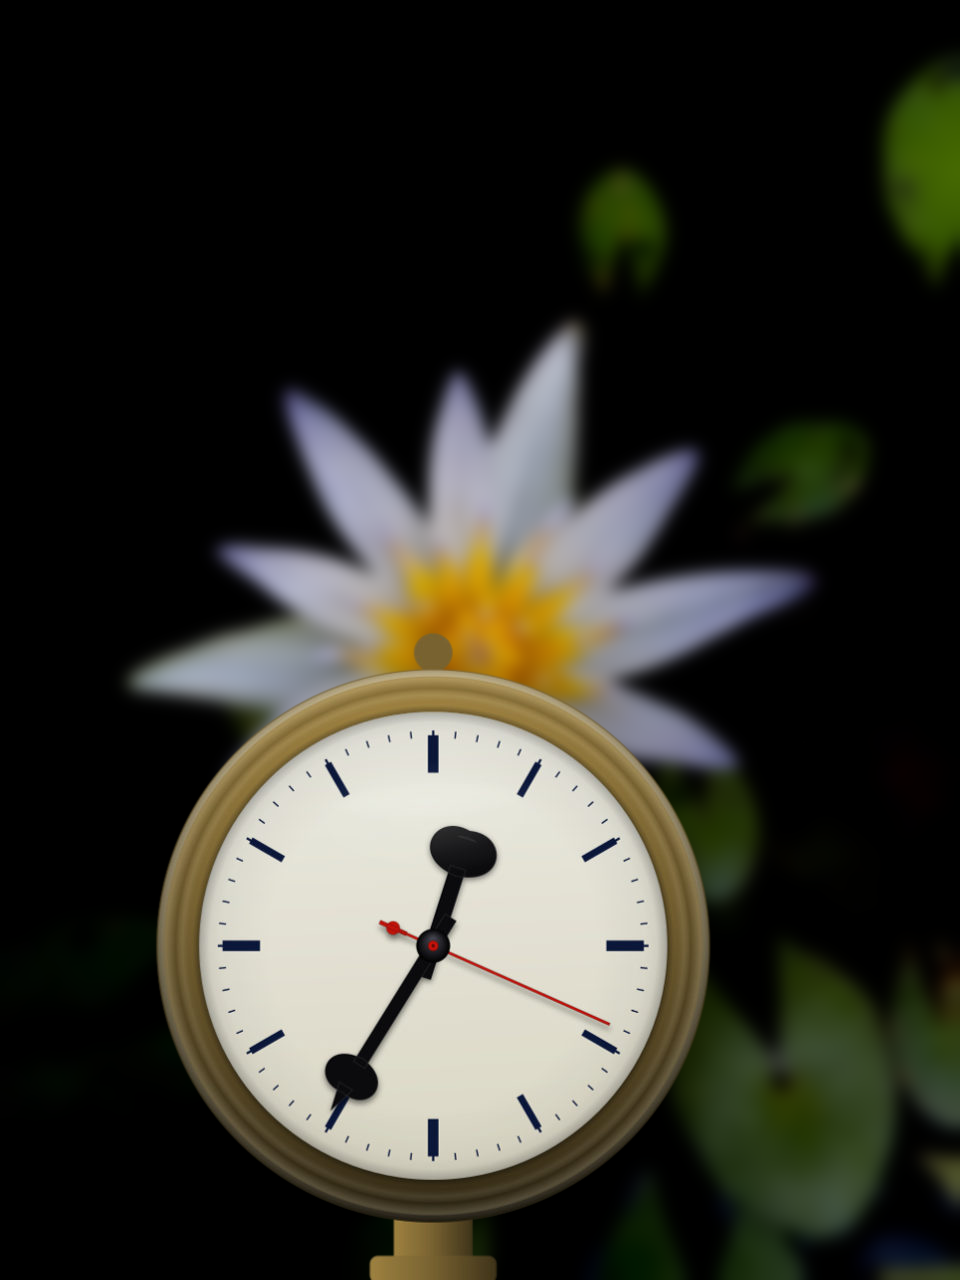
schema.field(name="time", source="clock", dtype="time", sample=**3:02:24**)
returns **12:35:19**
